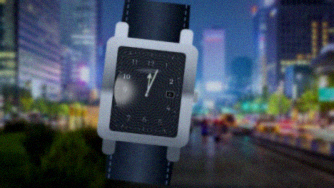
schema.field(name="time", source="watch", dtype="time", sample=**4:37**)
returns **12:03**
